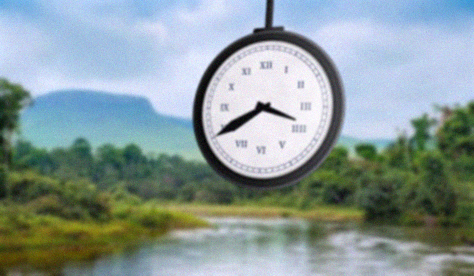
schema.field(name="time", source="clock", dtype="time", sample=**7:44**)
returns **3:40**
